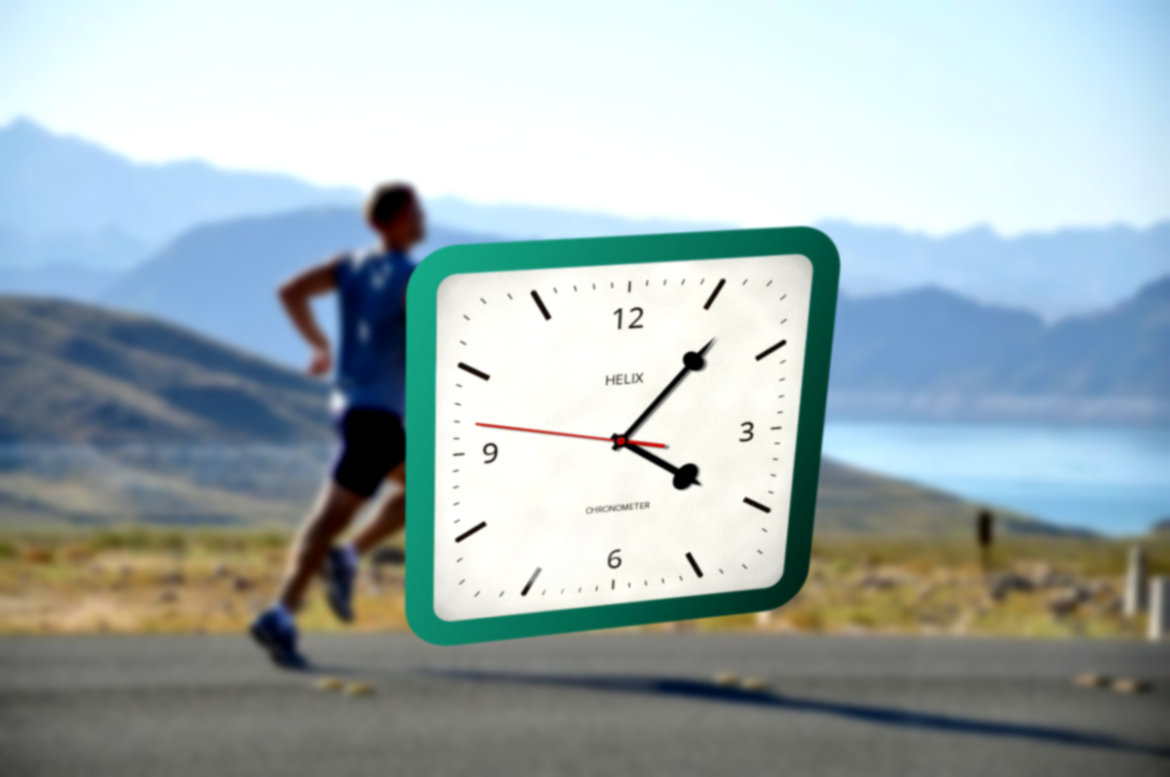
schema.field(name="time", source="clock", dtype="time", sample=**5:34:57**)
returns **4:06:47**
